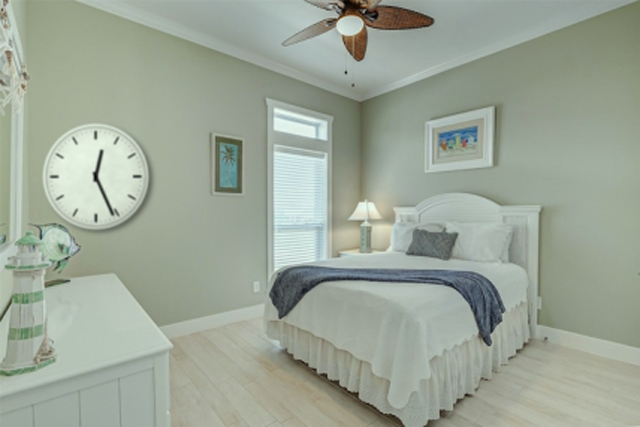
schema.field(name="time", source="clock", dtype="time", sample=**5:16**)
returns **12:26**
